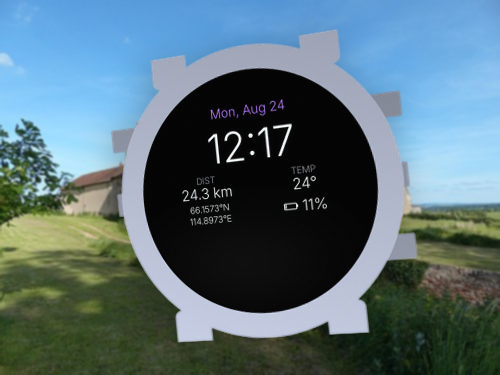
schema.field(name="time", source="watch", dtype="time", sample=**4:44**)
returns **12:17**
